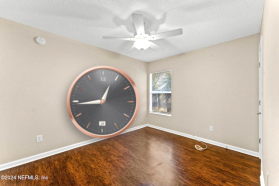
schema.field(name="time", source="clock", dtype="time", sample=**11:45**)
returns **12:44**
